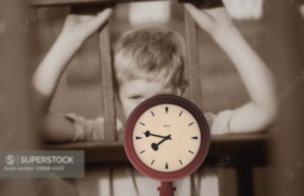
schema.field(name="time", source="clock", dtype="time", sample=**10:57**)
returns **7:47**
